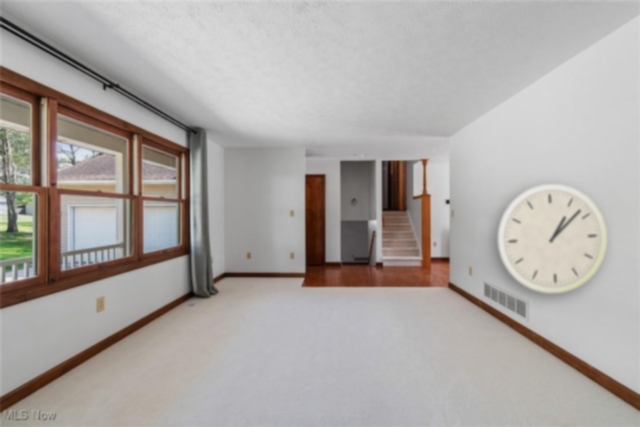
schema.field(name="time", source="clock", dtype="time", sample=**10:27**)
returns **1:08**
